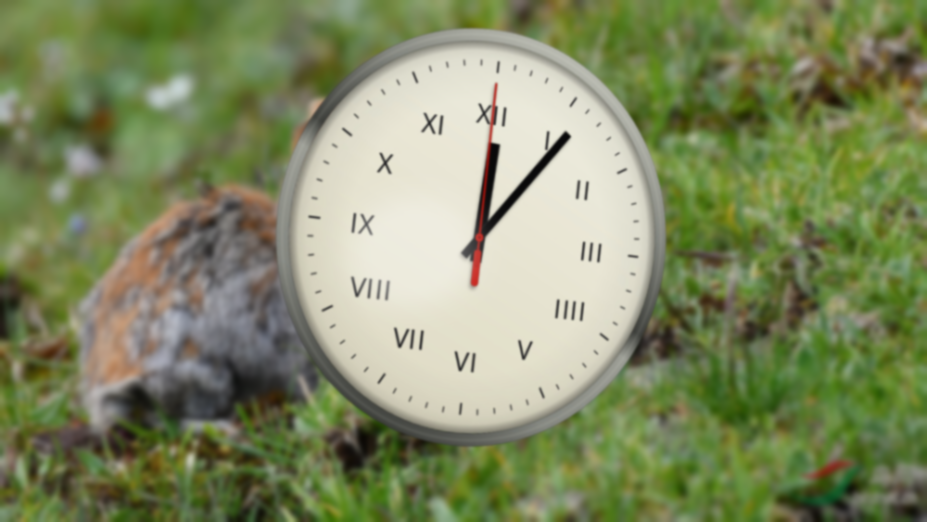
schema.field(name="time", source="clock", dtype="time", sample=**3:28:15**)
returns **12:06:00**
